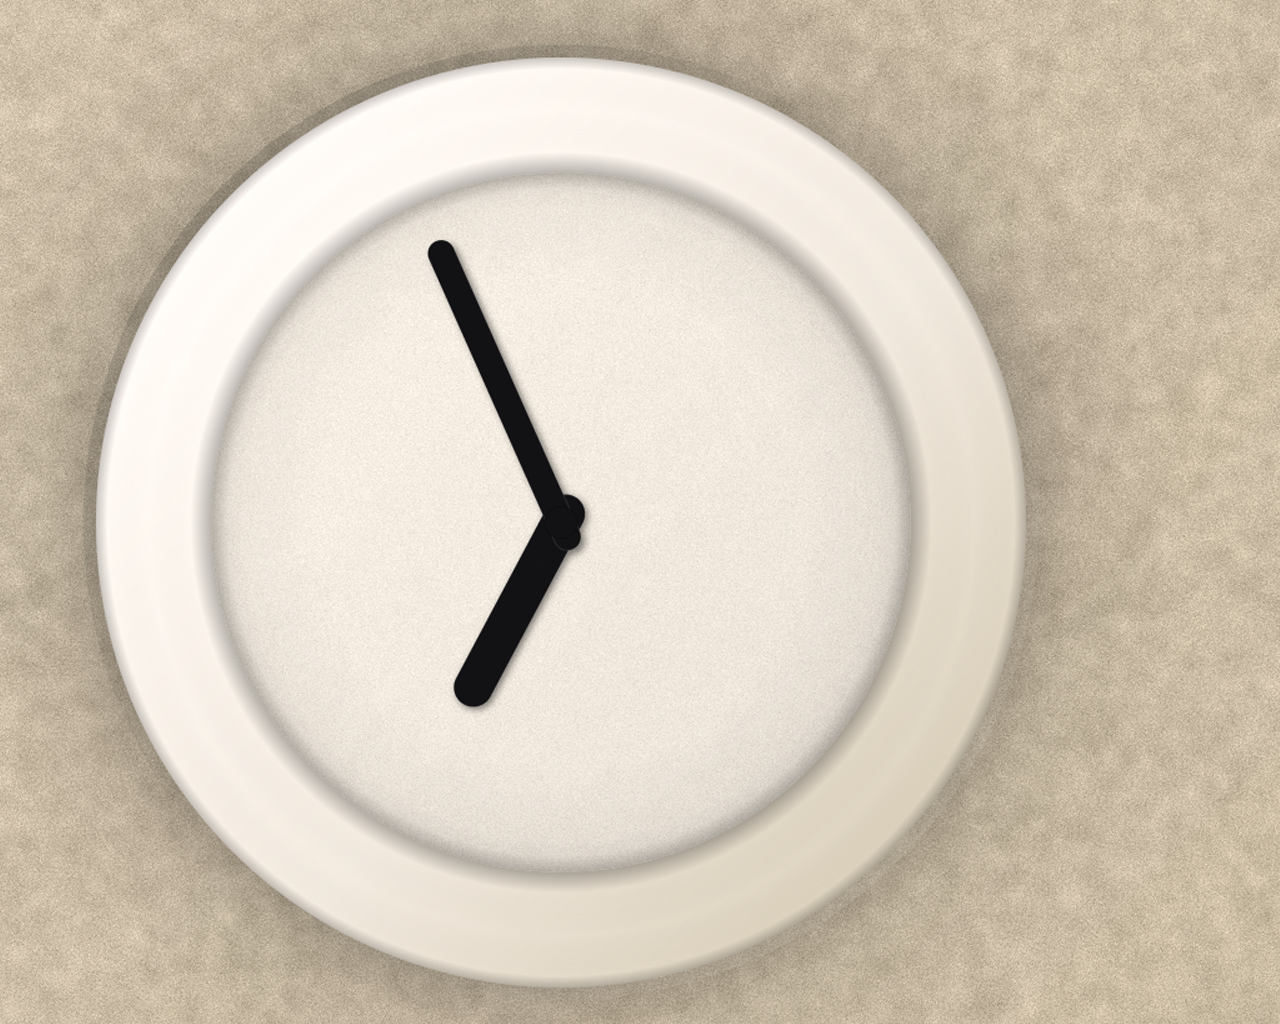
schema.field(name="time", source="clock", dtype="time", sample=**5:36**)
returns **6:56**
